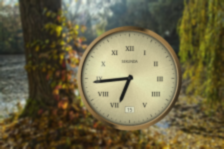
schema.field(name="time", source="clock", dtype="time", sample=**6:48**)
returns **6:44**
